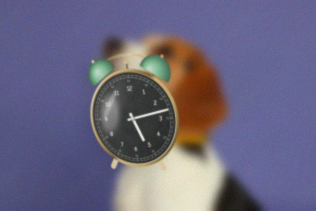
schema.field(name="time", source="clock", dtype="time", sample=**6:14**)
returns **5:13**
